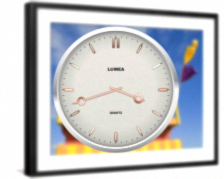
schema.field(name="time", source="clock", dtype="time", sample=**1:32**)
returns **3:42**
